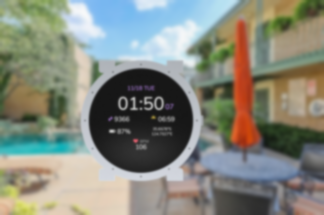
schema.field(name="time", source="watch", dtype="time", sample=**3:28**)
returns **1:50**
